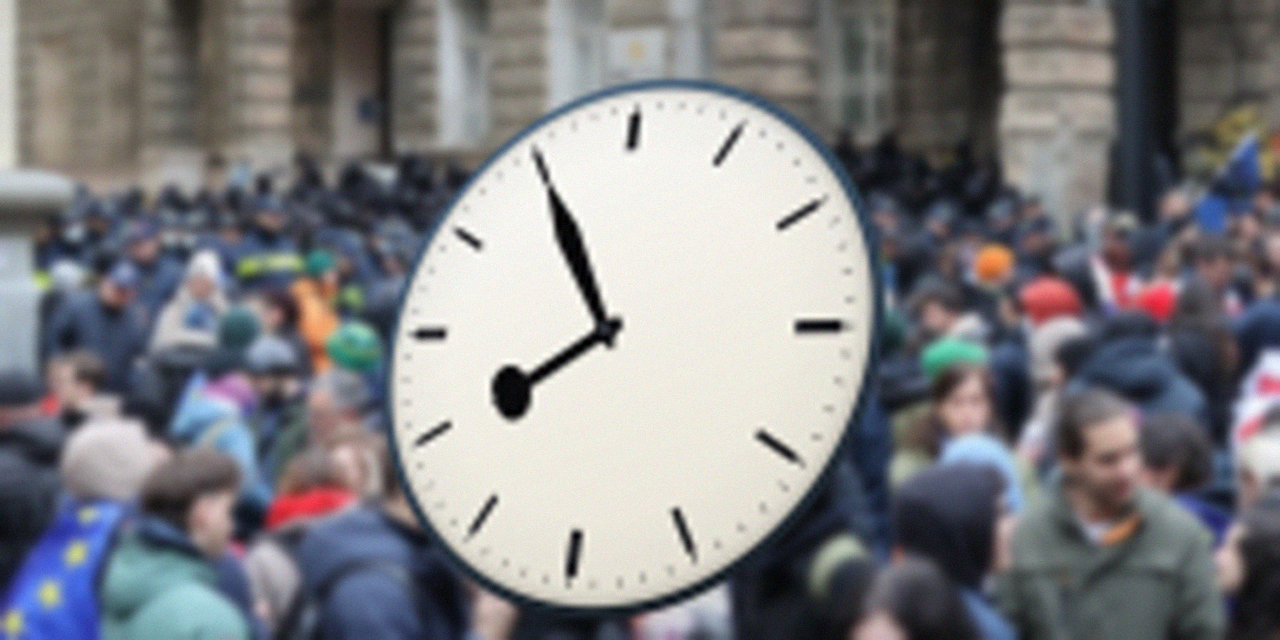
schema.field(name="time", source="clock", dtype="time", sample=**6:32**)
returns **7:55**
